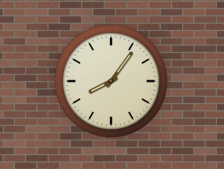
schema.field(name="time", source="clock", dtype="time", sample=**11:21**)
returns **8:06**
